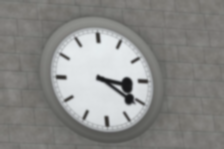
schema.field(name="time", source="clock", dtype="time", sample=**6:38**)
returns **3:21**
